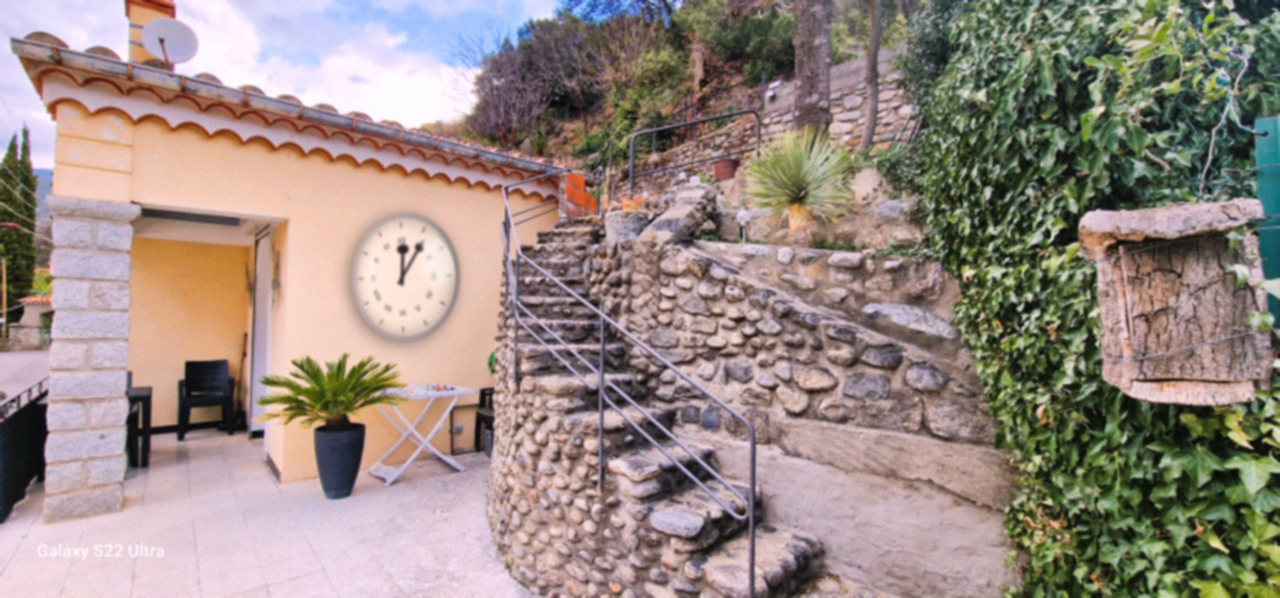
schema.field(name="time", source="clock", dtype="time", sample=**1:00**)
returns **12:06**
